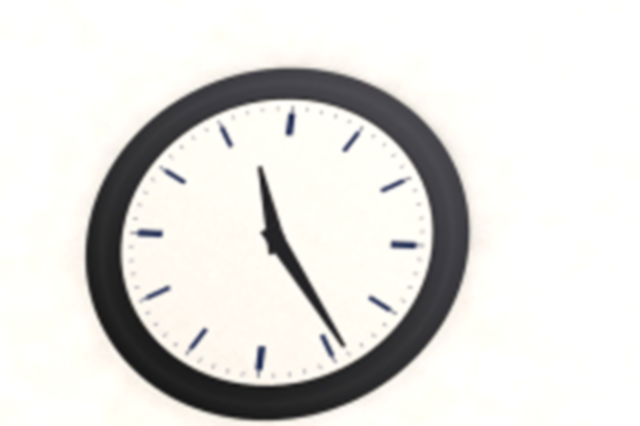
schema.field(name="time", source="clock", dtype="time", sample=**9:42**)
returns **11:24**
